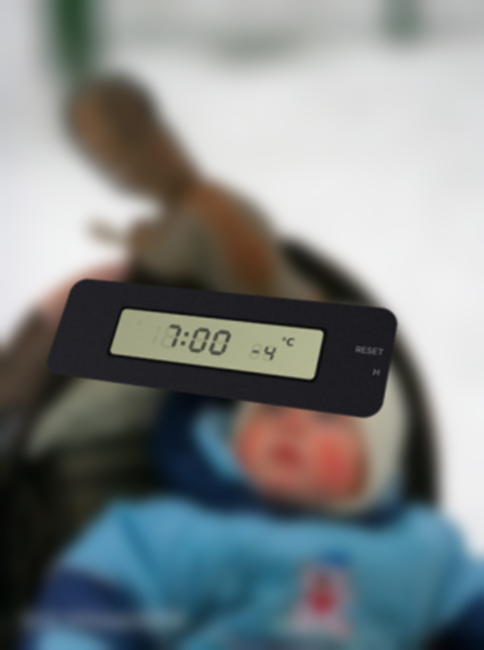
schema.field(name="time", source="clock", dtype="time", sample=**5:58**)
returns **7:00**
